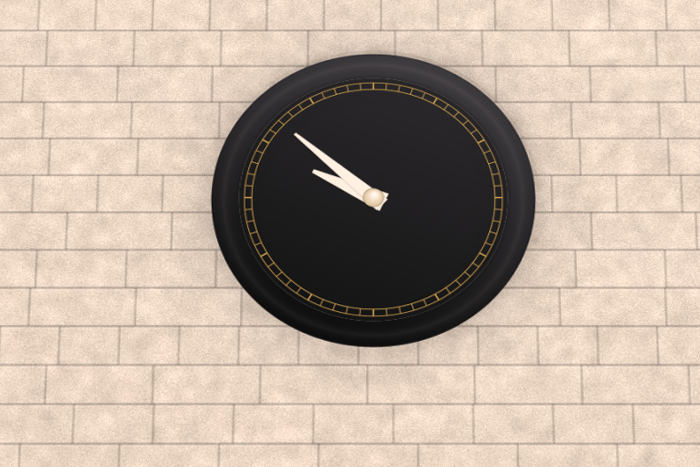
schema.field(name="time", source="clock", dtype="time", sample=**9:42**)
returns **9:52**
